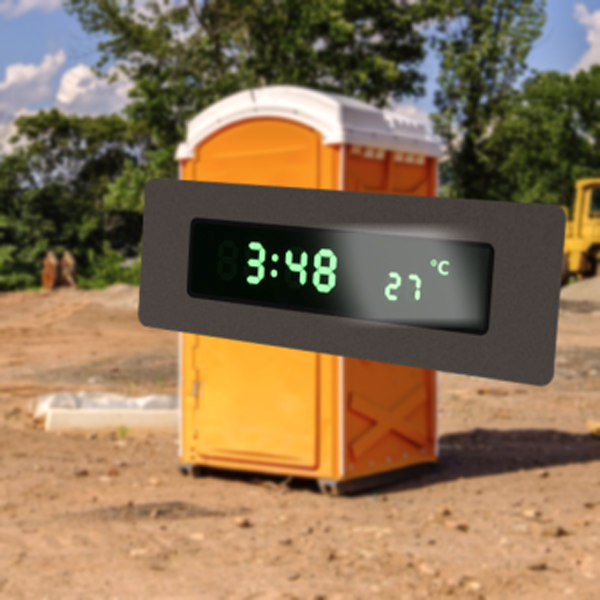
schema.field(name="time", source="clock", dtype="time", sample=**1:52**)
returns **3:48**
